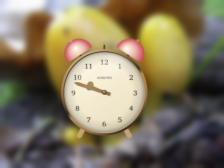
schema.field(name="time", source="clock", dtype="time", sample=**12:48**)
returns **9:48**
